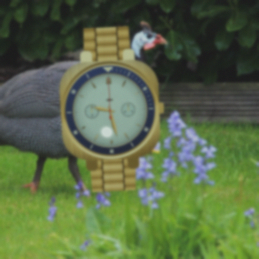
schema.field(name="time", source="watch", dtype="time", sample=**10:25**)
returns **9:28**
